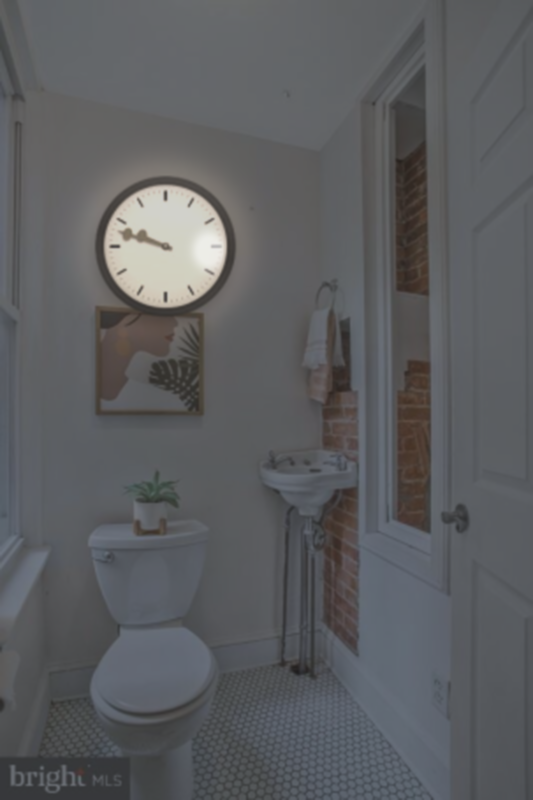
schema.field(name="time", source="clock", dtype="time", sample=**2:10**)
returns **9:48**
